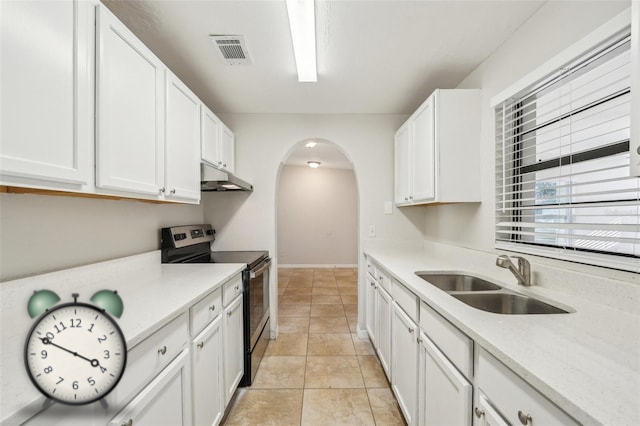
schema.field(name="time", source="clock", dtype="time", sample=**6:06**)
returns **3:49**
